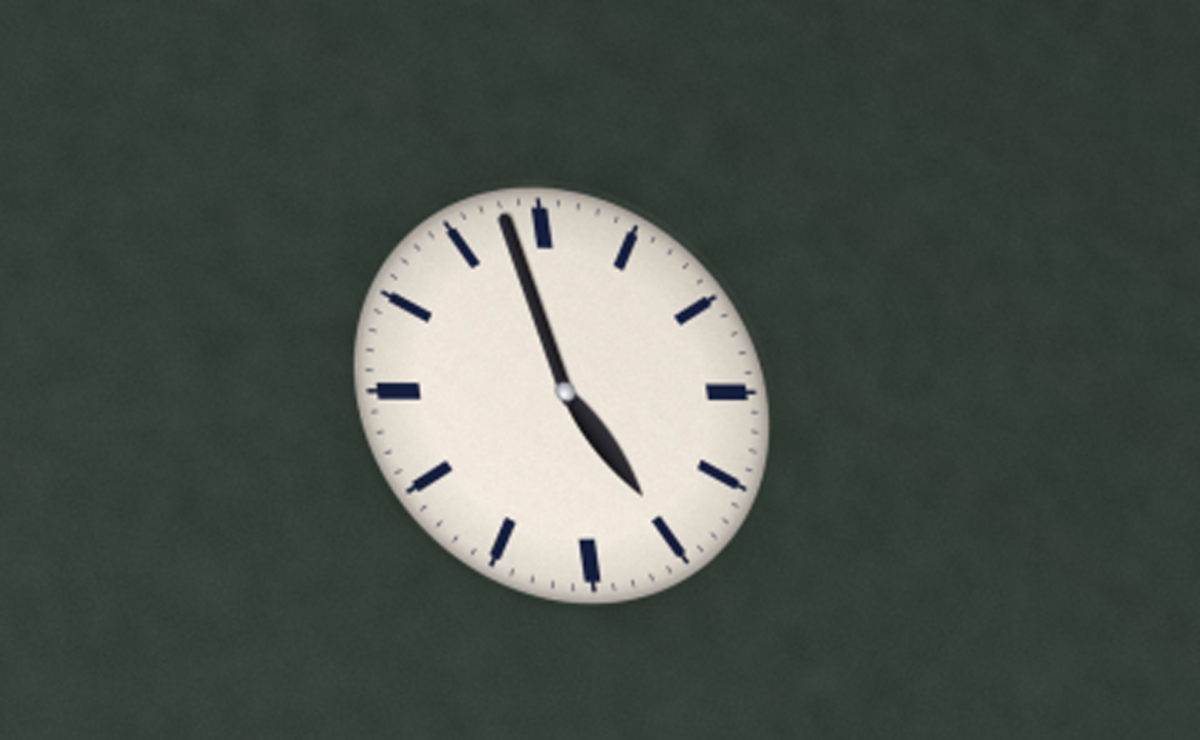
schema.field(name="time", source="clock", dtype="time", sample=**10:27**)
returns **4:58**
